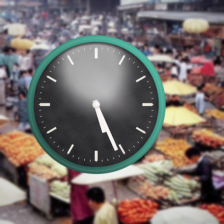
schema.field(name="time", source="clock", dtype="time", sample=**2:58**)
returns **5:26**
